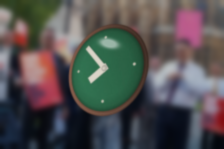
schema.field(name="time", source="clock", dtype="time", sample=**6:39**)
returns **7:53**
